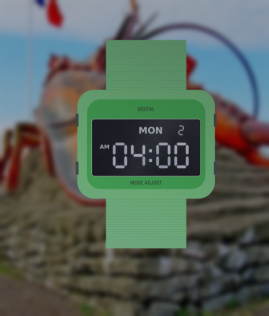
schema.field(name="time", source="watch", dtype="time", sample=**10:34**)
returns **4:00**
